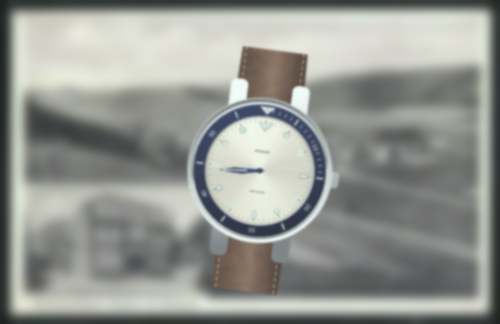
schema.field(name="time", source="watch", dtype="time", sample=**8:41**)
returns **8:44**
